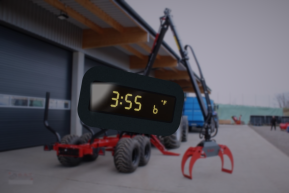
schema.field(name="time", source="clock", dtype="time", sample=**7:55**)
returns **3:55**
